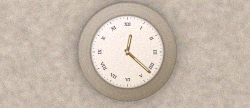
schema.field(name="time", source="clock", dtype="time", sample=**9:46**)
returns **12:22**
